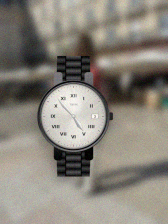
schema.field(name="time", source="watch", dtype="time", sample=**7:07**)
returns **4:53**
